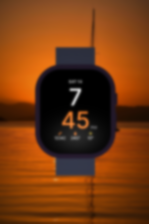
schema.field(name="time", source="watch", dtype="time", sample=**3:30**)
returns **7:45**
